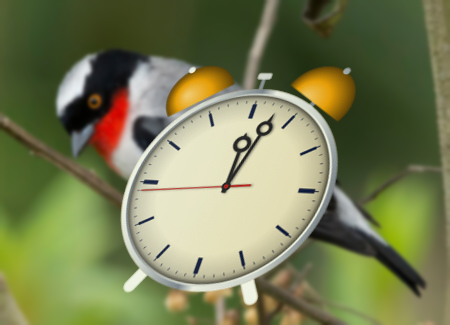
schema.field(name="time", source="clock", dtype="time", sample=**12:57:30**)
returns **12:02:44**
